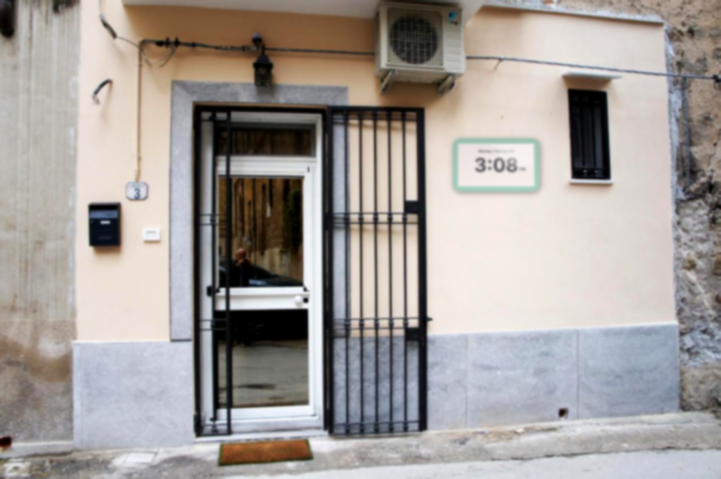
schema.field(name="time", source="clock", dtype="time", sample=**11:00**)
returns **3:08**
